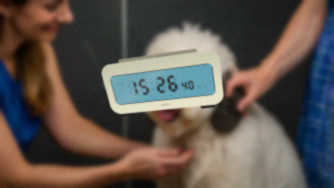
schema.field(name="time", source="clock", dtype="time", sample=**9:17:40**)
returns **15:26:40**
